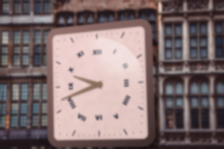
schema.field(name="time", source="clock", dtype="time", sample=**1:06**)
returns **9:42**
